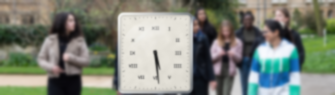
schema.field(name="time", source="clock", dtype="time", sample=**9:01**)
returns **5:29**
